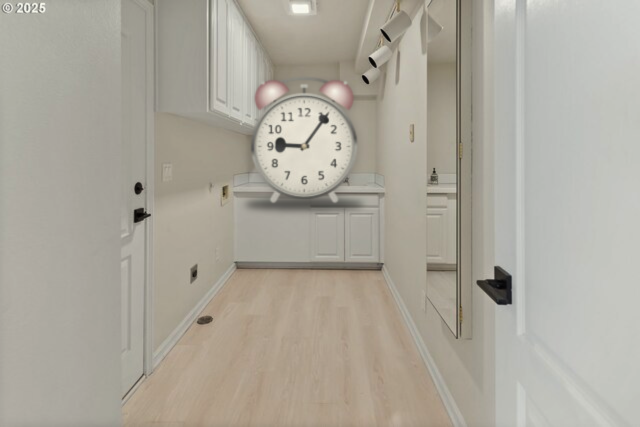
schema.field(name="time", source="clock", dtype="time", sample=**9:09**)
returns **9:06**
